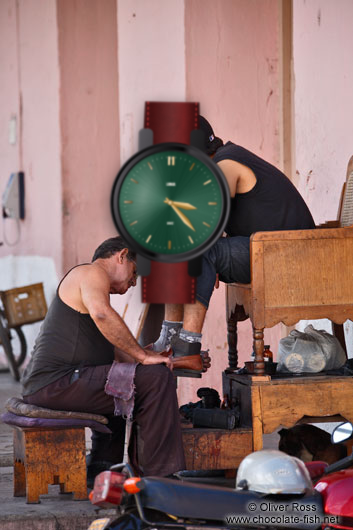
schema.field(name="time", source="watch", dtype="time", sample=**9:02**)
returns **3:23**
